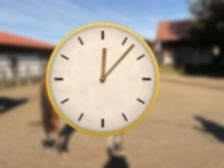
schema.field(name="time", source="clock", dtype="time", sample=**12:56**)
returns **12:07**
